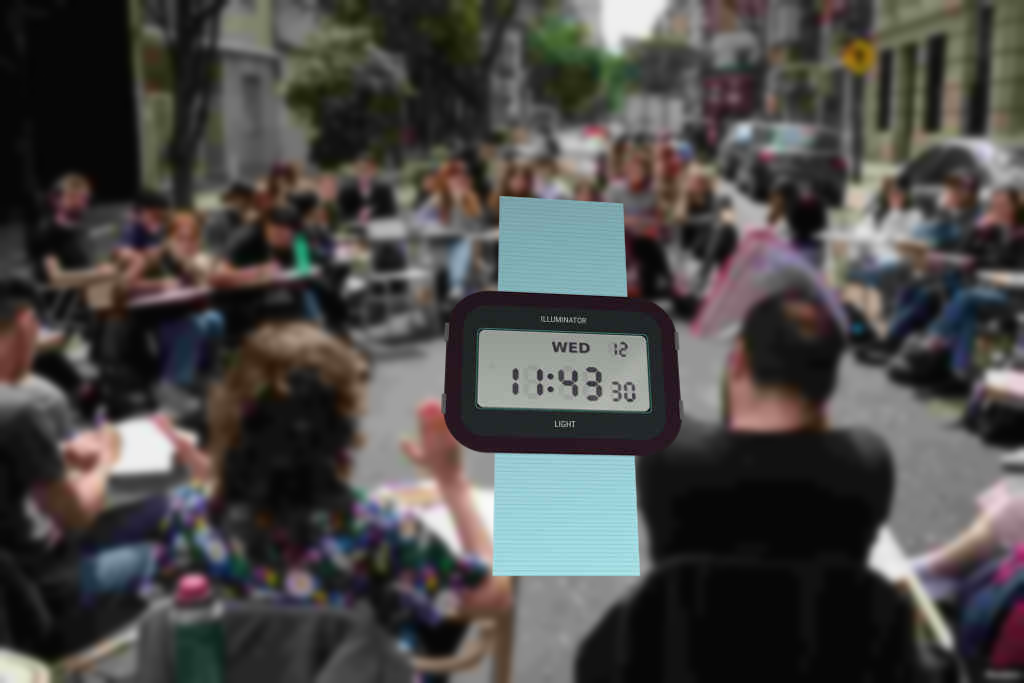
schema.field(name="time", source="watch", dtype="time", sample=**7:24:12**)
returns **11:43:30**
